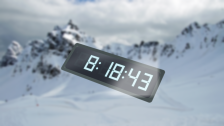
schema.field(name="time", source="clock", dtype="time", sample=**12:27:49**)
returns **8:18:43**
